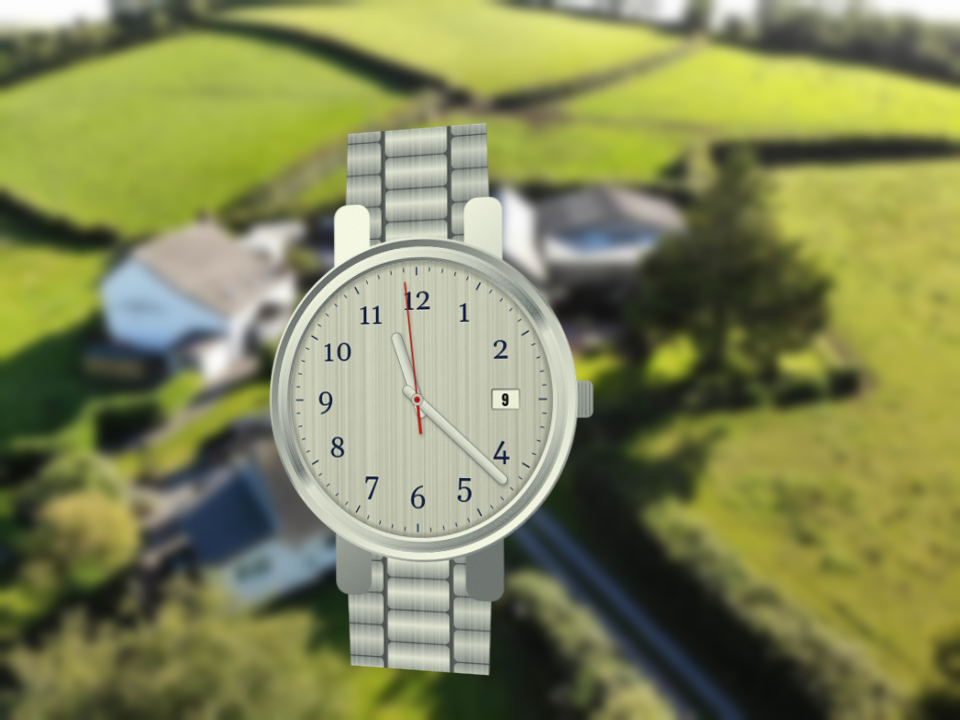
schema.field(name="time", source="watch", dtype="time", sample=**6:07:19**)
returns **11:21:59**
